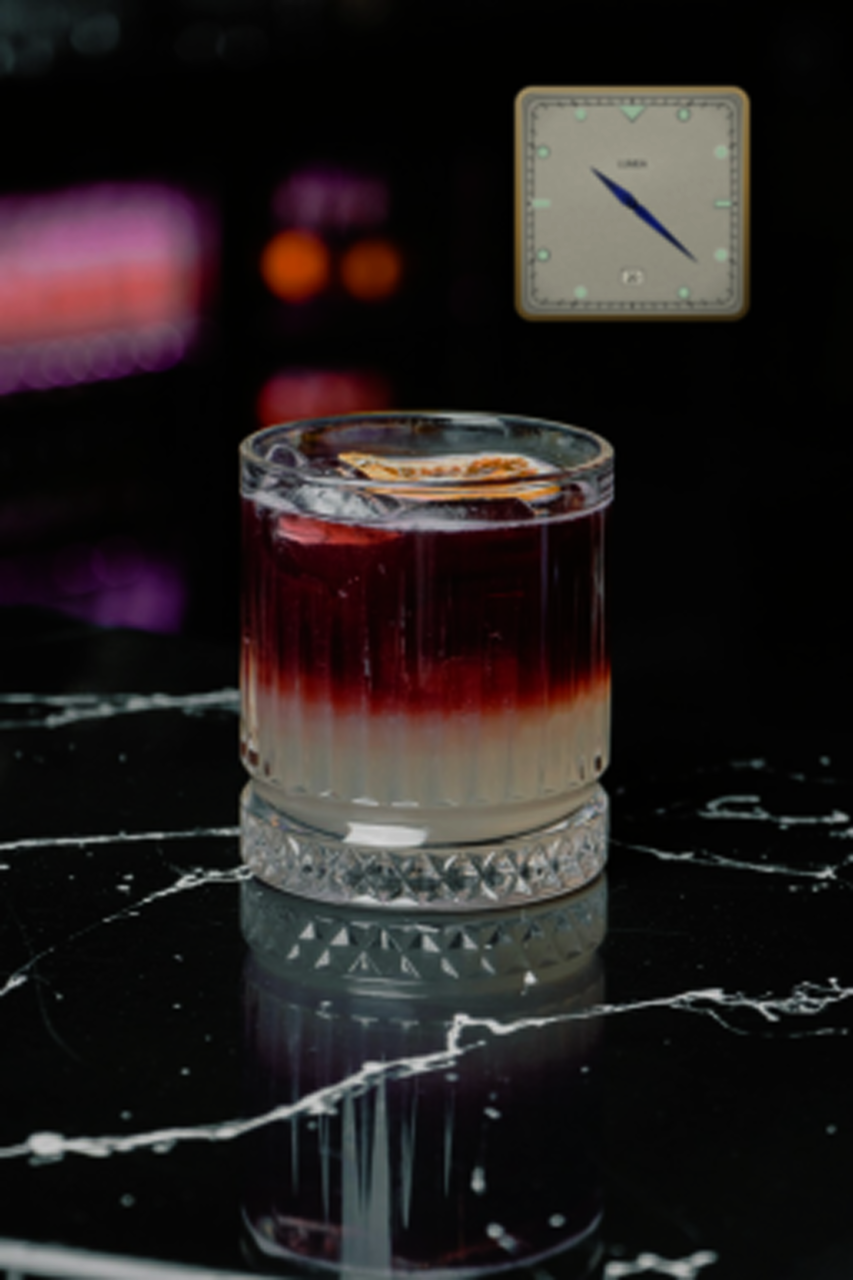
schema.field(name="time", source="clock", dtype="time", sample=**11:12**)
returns **10:22**
